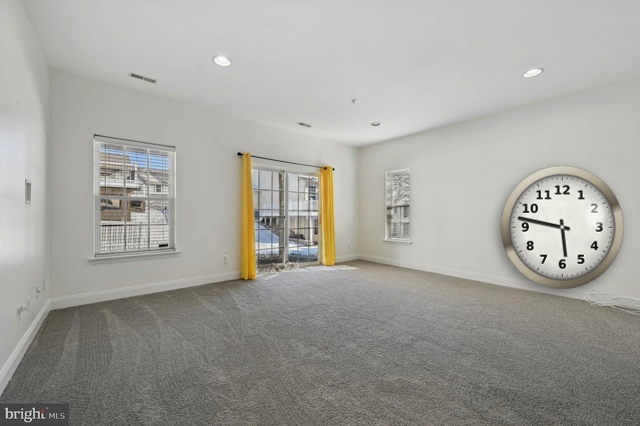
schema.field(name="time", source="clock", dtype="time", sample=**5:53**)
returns **5:47**
